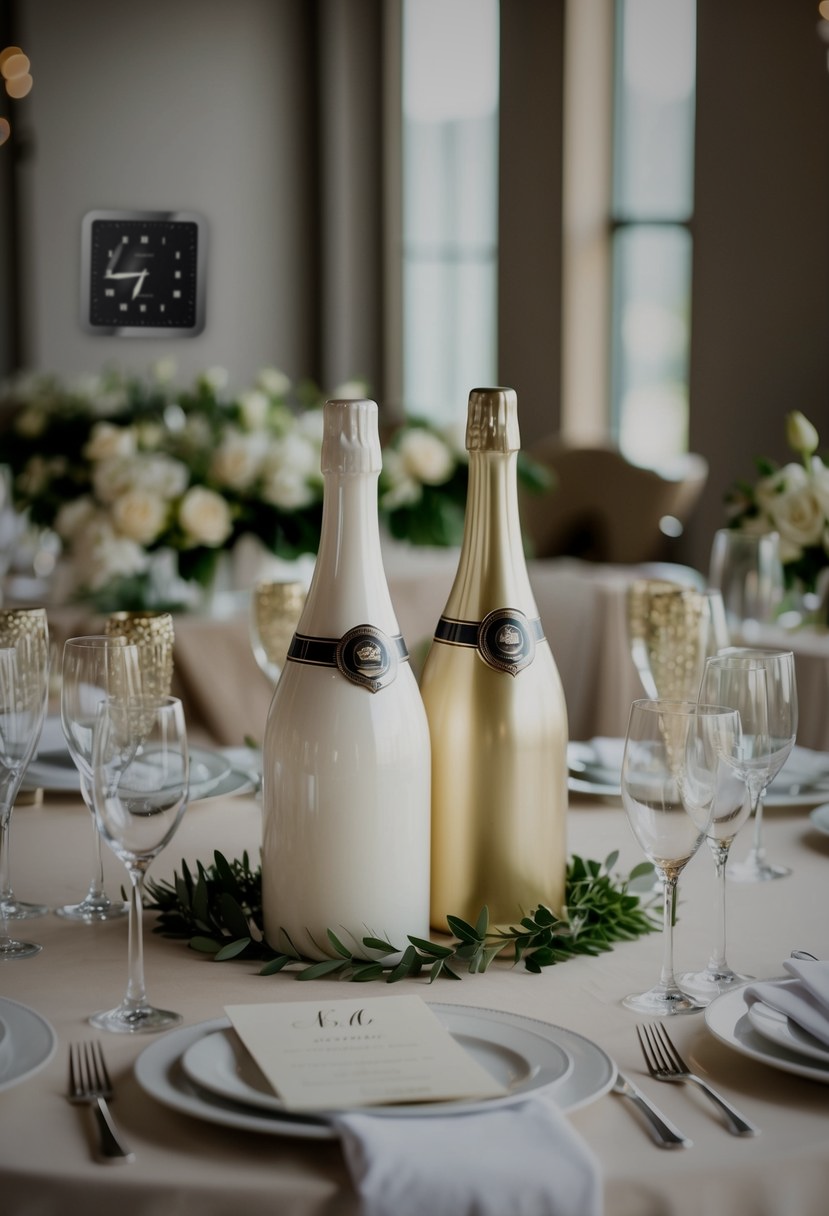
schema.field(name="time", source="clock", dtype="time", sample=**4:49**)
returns **6:44**
